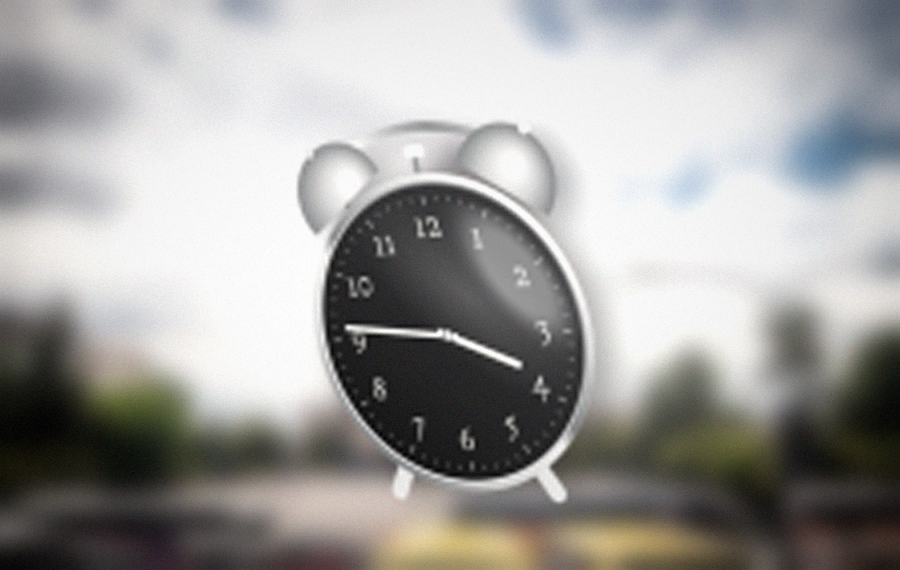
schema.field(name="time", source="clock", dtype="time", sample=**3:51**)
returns **3:46**
